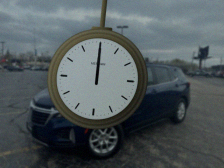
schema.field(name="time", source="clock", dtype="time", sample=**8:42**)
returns **12:00**
